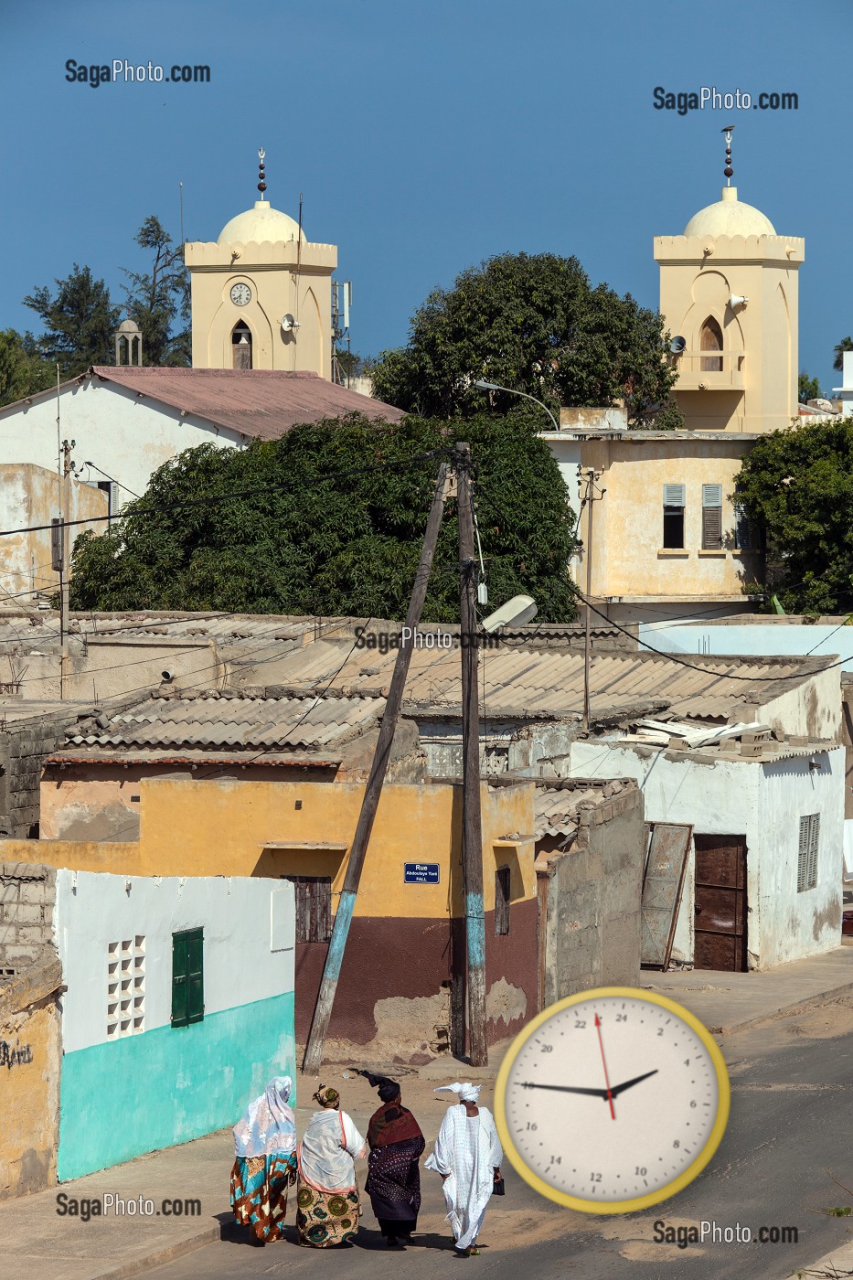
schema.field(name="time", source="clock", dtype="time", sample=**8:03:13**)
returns **3:44:57**
